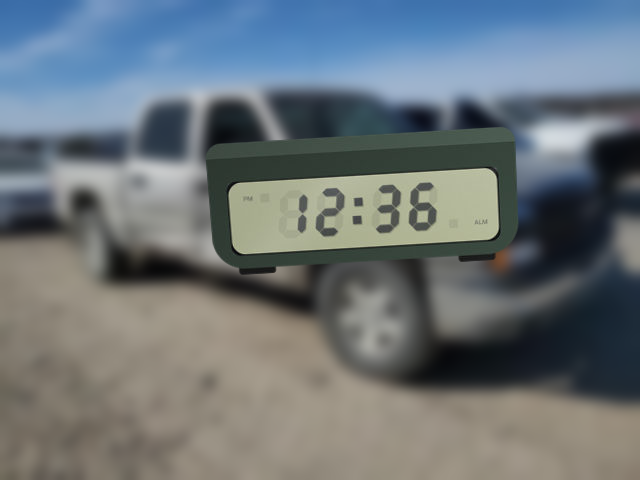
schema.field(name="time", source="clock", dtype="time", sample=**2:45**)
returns **12:36**
